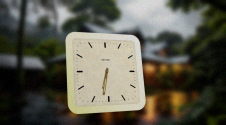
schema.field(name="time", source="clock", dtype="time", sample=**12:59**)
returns **6:32**
